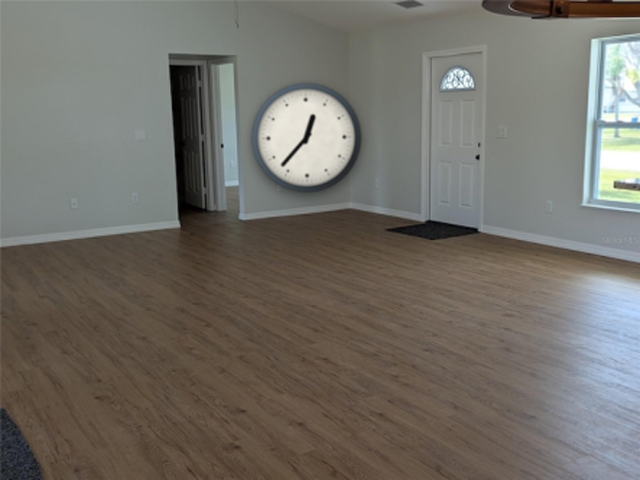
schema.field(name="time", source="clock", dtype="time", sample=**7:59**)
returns **12:37**
